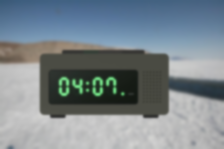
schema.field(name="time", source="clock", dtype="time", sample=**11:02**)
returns **4:07**
